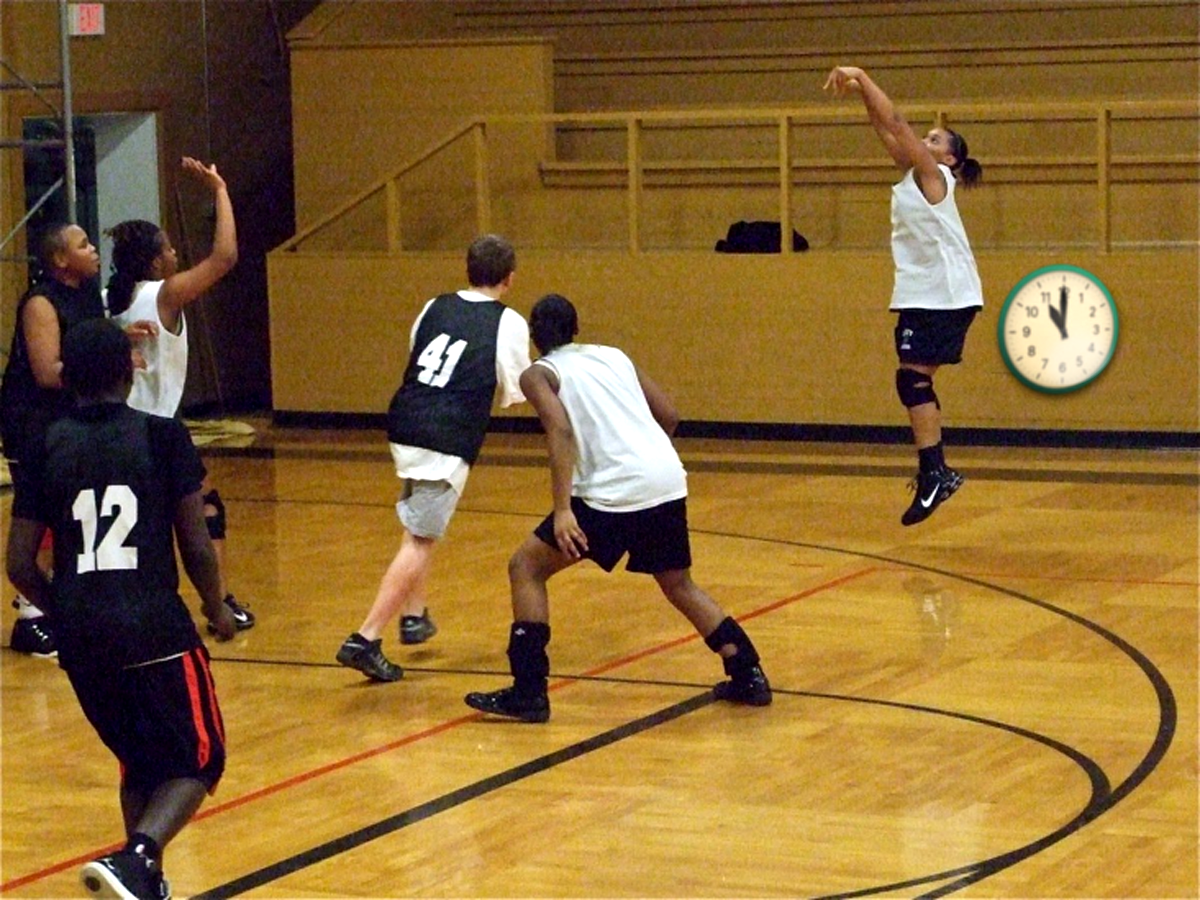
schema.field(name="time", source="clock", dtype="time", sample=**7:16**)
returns **11:00**
